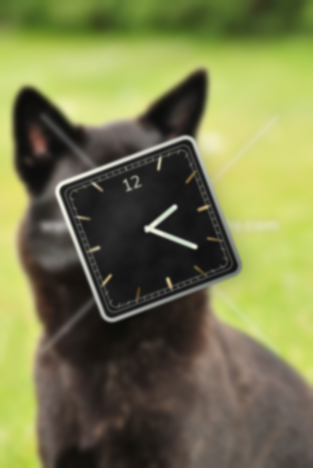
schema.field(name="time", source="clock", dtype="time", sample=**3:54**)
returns **2:22**
